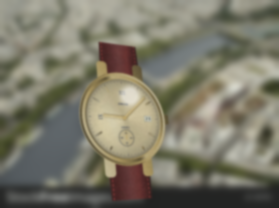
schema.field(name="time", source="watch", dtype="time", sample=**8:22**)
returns **9:08**
